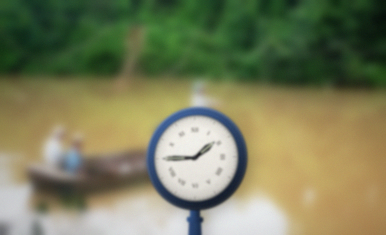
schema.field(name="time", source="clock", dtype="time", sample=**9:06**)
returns **1:45**
